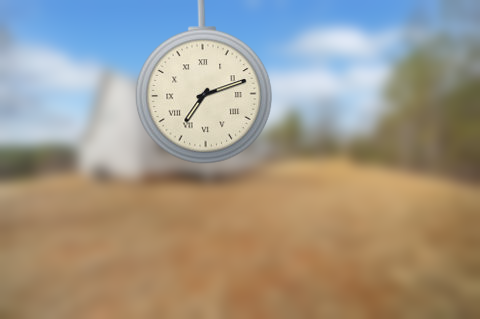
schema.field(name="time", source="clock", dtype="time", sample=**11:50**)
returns **7:12**
